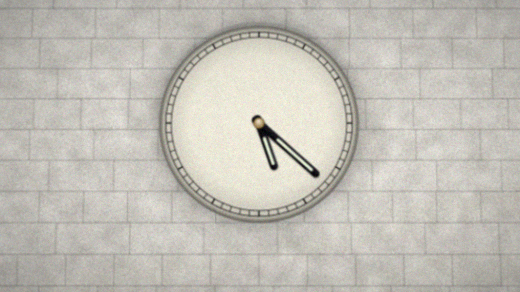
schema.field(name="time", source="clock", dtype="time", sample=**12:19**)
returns **5:22**
